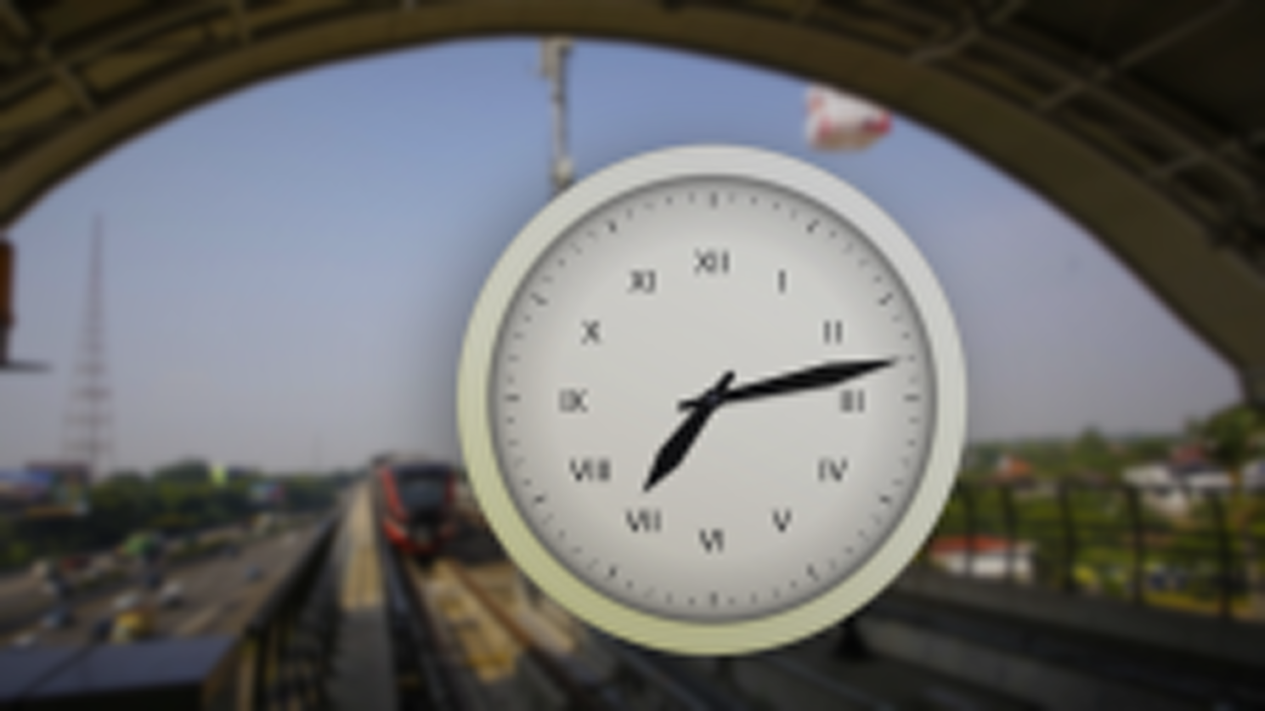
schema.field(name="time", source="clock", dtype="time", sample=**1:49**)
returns **7:13**
